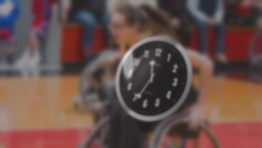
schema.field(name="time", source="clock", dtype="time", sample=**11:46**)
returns **11:34**
